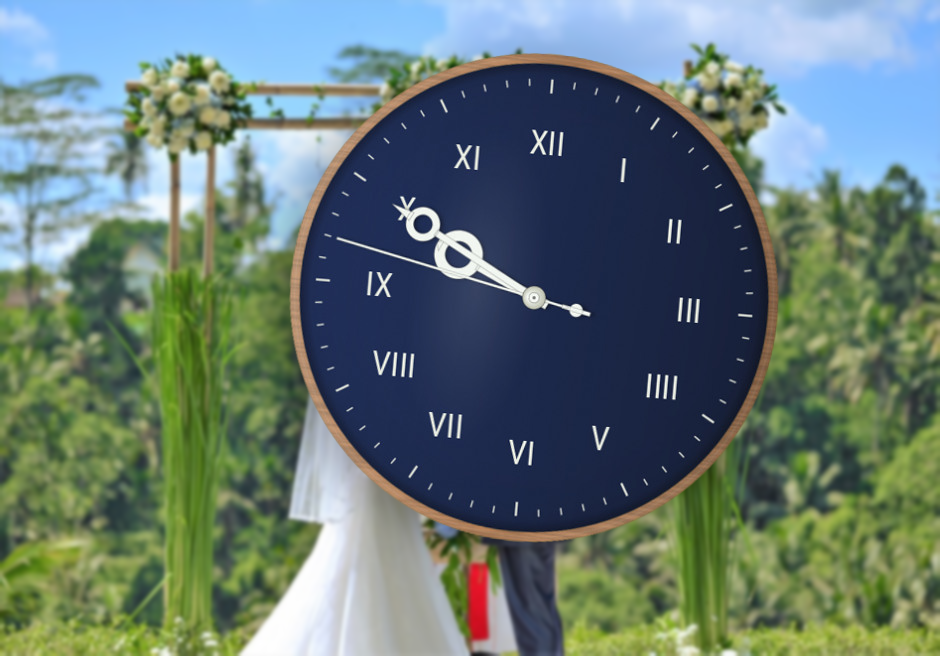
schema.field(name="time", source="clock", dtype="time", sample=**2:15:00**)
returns **9:49:47**
